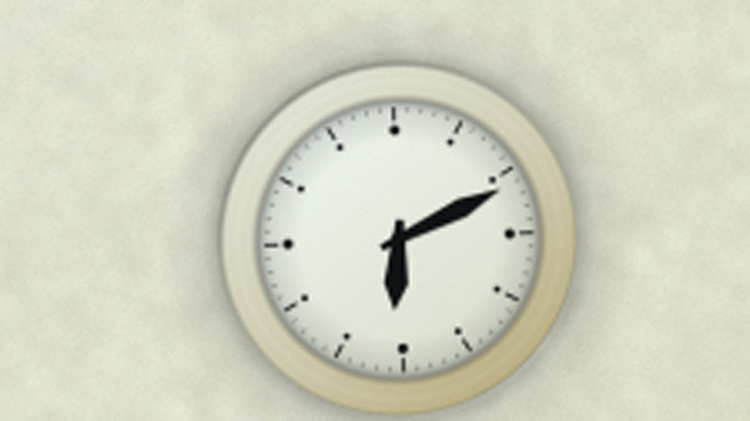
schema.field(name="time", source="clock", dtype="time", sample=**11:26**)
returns **6:11**
